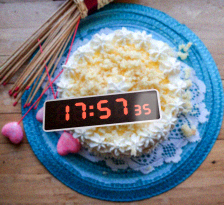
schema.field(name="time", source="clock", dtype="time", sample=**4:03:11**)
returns **17:57:35**
